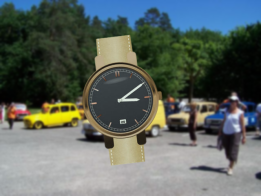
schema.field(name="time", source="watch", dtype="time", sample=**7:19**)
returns **3:10**
